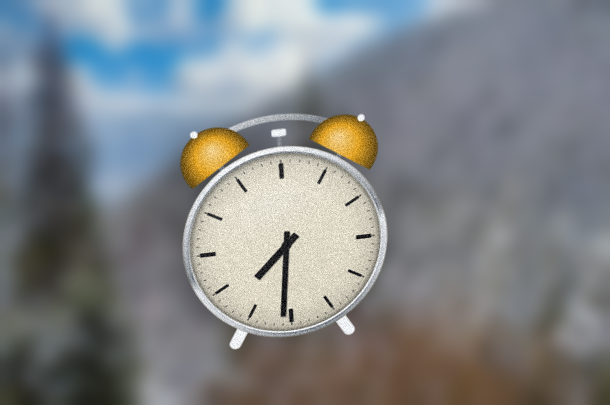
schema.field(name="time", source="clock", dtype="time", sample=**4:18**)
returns **7:31**
